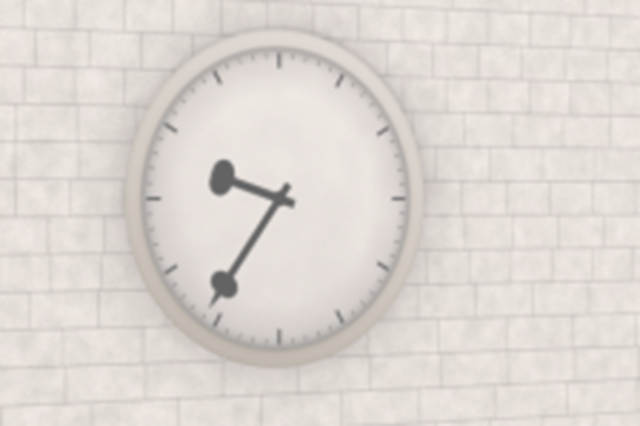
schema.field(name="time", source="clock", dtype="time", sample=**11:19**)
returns **9:36**
